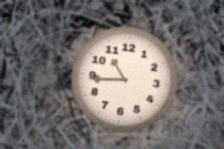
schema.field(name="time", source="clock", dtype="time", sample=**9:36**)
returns **10:44**
